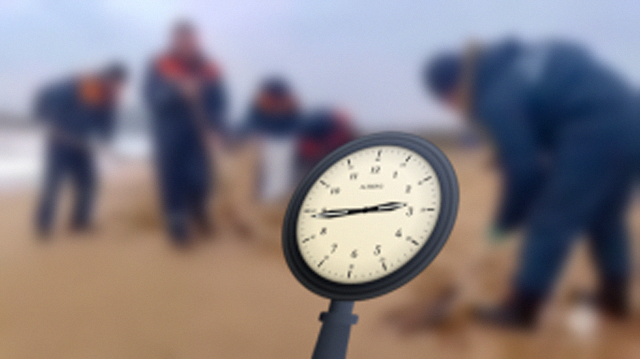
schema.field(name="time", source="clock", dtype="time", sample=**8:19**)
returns **2:44**
